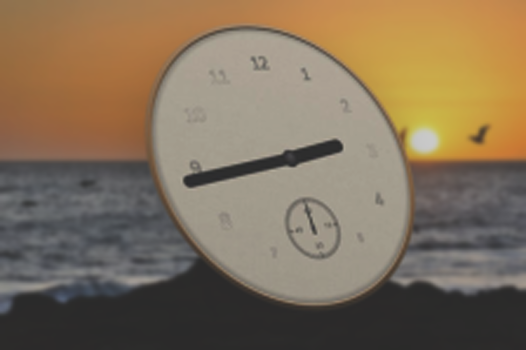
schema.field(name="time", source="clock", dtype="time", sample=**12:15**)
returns **2:44**
